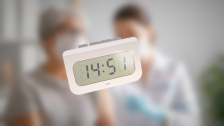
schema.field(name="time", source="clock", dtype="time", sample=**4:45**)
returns **14:51**
